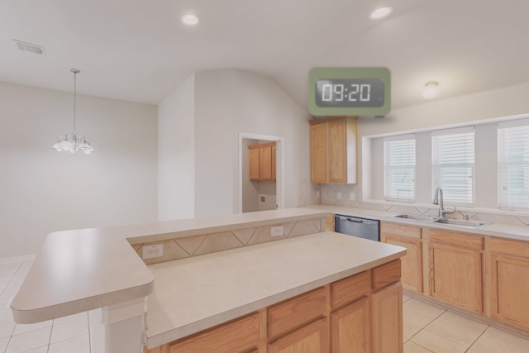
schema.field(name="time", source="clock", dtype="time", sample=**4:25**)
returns **9:20**
